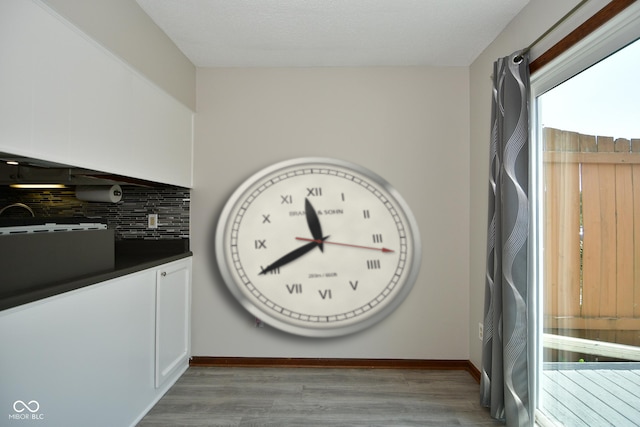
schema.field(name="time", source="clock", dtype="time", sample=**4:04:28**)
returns **11:40:17**
